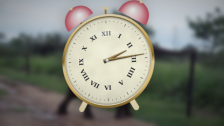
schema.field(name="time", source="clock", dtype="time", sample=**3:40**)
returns **2:14**
